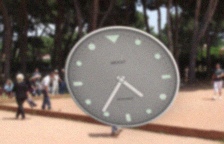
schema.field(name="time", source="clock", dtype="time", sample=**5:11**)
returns **4:36**
